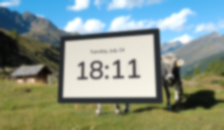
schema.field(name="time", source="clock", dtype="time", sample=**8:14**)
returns **18:11**
